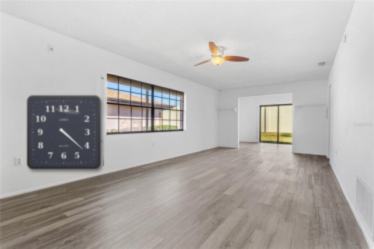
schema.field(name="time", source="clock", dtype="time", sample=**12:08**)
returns **4:22**
